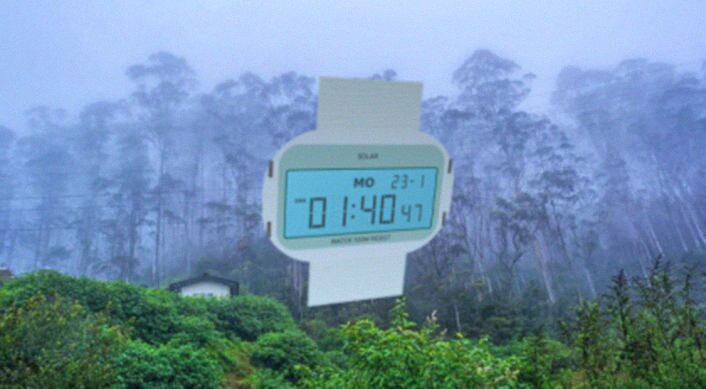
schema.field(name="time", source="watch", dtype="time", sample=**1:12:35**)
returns **1:40:47**
